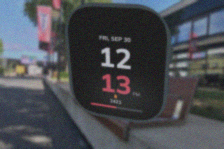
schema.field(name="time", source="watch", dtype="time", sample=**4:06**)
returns **12:13**
